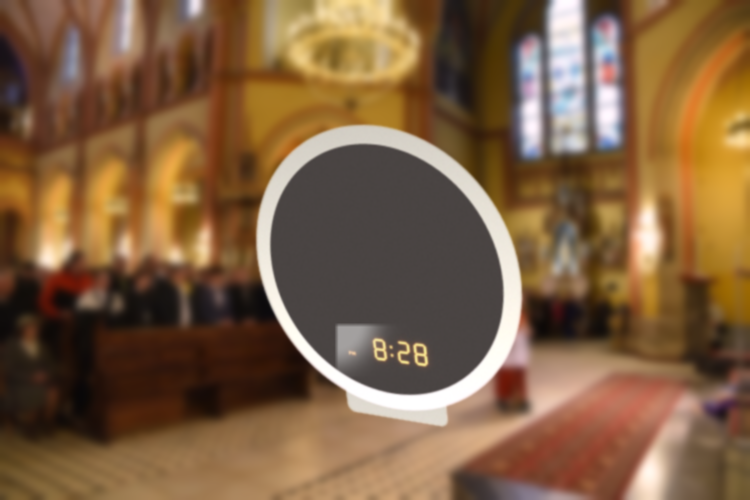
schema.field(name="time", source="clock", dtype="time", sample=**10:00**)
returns **8:28**
